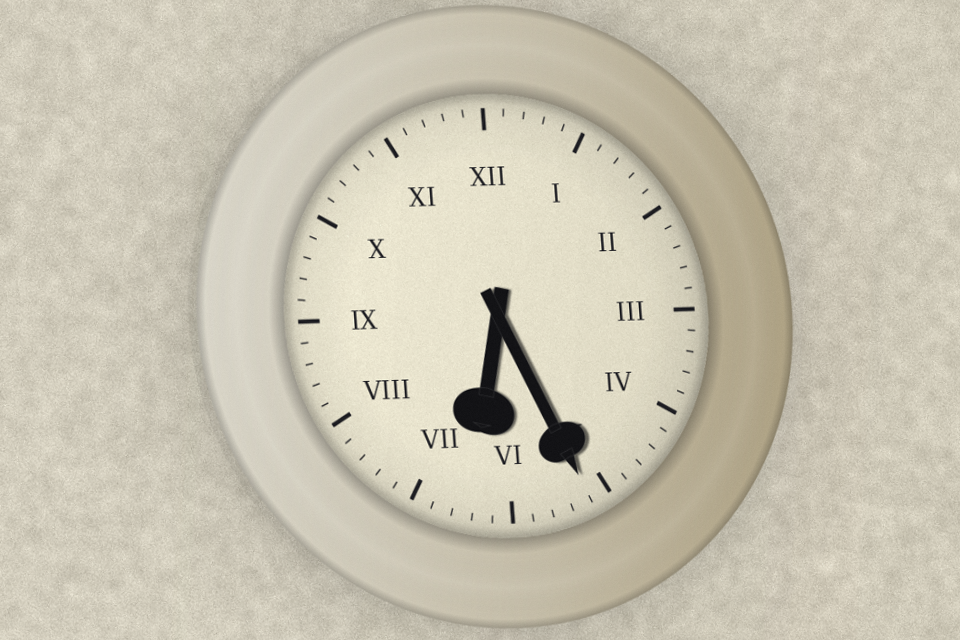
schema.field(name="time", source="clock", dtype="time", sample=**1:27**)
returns **6:26**
